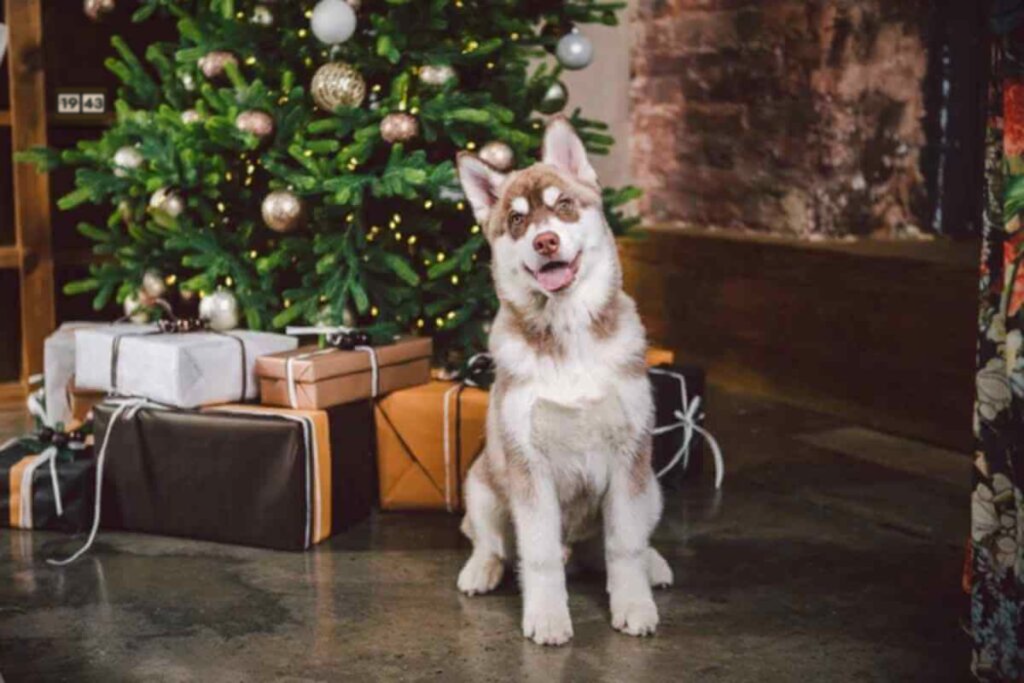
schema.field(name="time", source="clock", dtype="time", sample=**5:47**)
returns **19:43**
